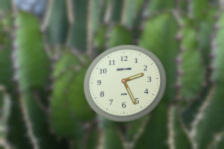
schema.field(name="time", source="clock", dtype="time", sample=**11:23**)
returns **2:26**
